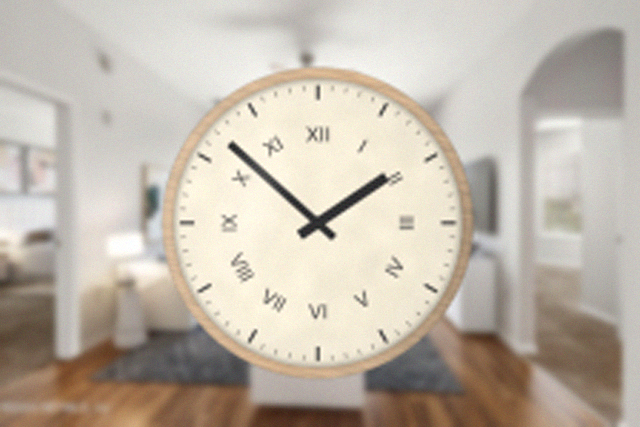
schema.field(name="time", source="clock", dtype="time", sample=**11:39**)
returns **1:52**
